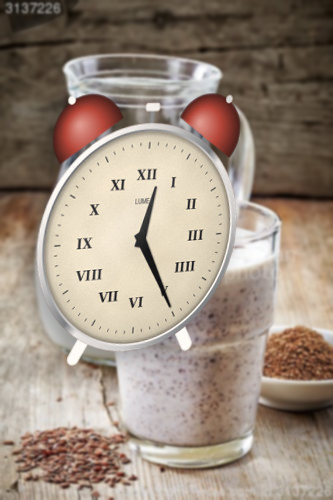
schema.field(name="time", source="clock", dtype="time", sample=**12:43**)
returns **12:25**
